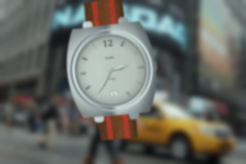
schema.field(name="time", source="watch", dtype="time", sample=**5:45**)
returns **2:36**
